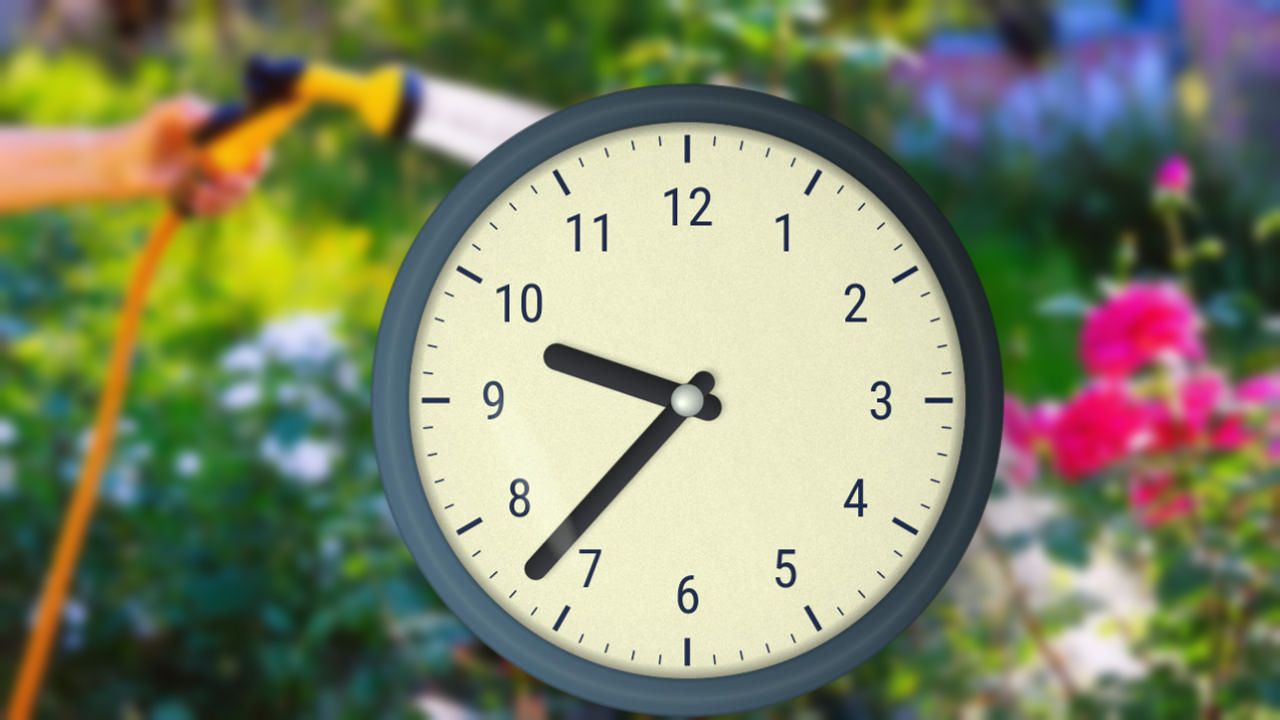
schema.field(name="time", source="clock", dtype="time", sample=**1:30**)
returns **9:37**
